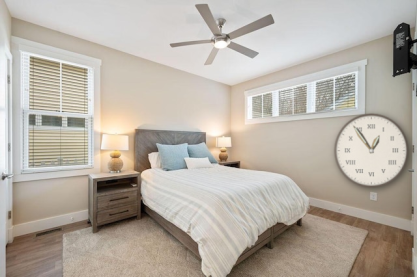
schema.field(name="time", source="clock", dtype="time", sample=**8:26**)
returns **12:54**
